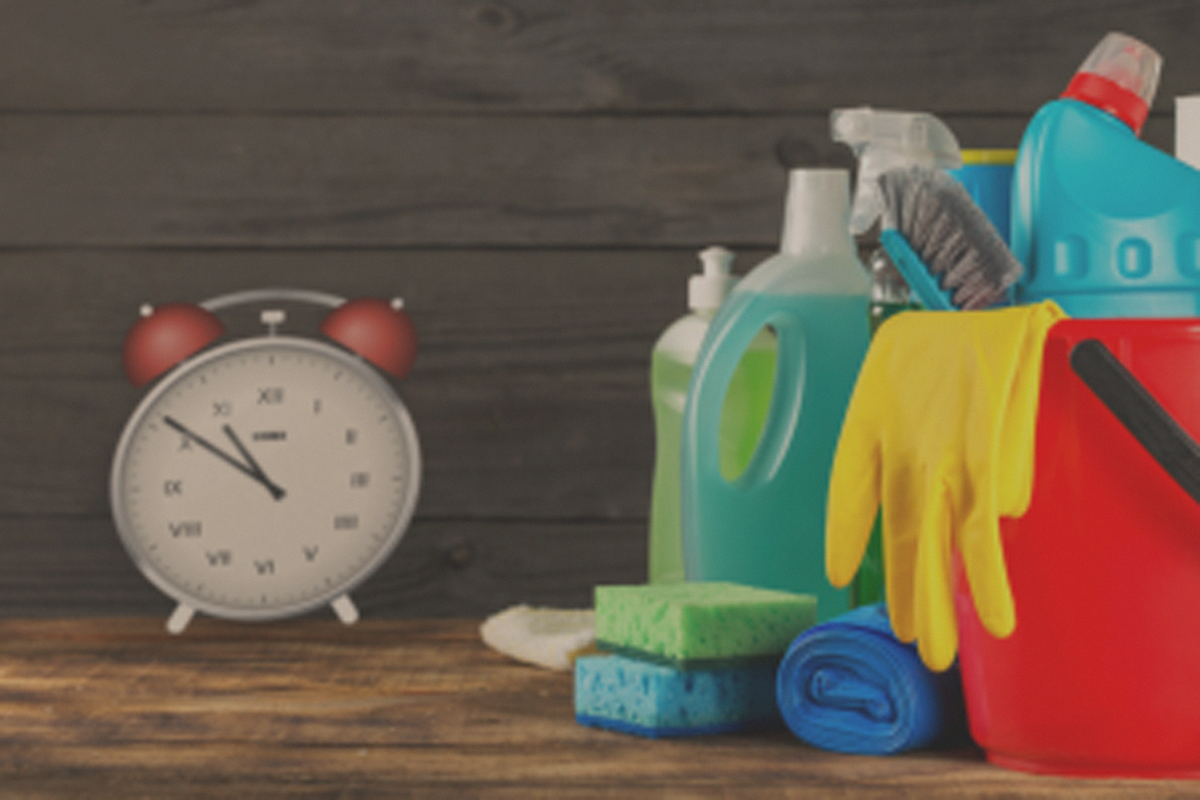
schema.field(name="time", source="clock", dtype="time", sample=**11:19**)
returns **10:51**
